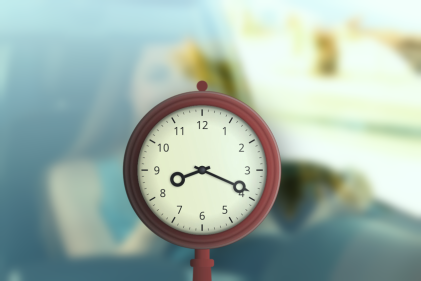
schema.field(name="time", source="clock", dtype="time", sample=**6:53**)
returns **8:19**
